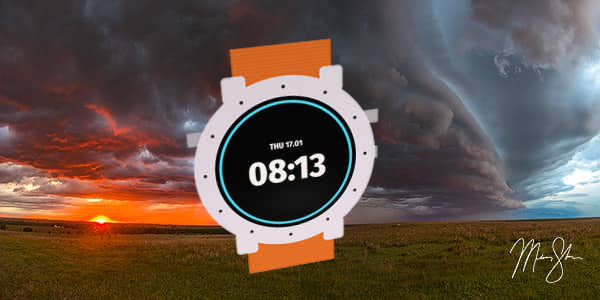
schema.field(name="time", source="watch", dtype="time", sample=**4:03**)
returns **8:13**
